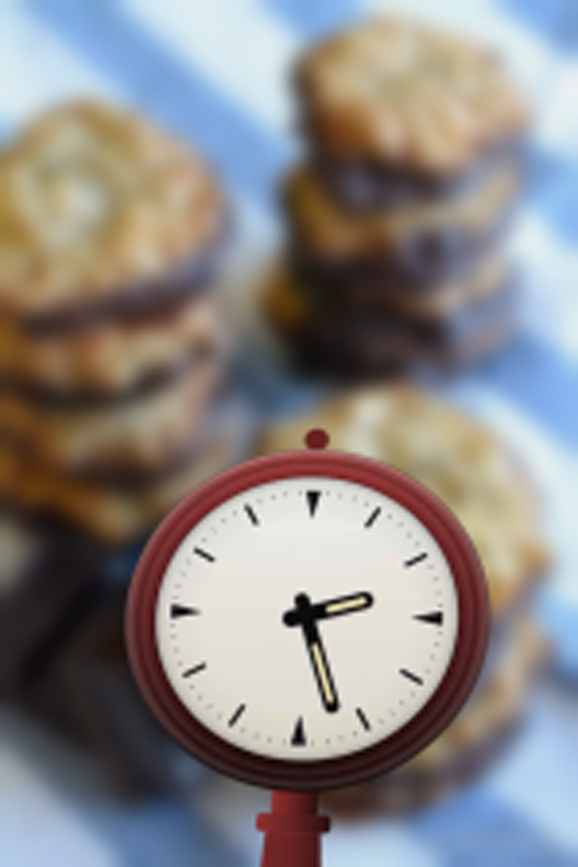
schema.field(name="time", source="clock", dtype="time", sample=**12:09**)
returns **2:27**
